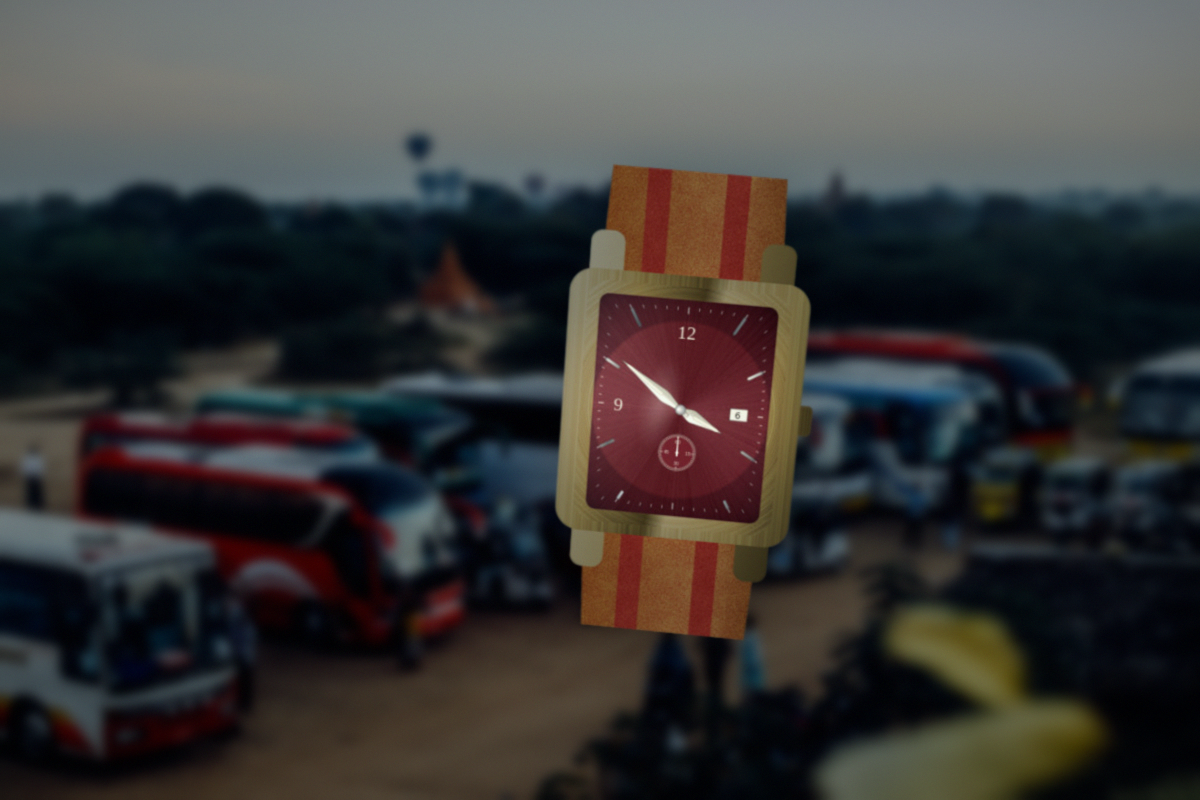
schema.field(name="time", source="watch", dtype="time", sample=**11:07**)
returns **3:51**
